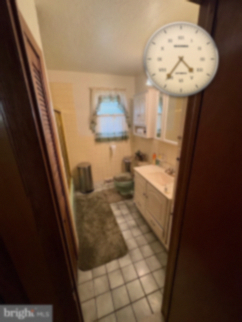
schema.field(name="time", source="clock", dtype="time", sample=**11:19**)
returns **4:36**
